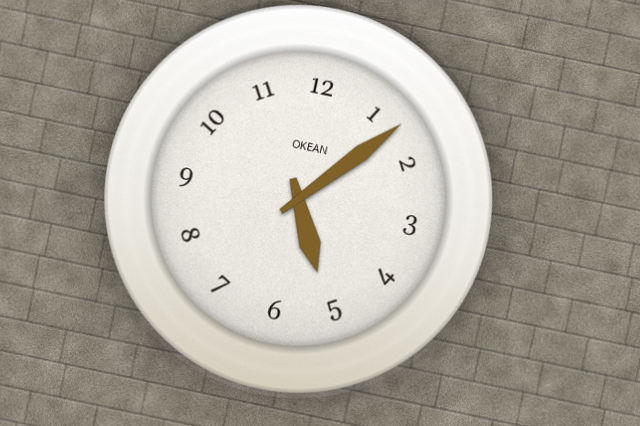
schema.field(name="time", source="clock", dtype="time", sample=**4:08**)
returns **5:07**
